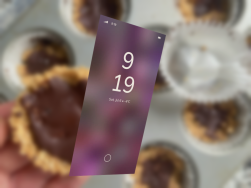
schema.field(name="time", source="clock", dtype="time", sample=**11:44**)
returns **9:19**
